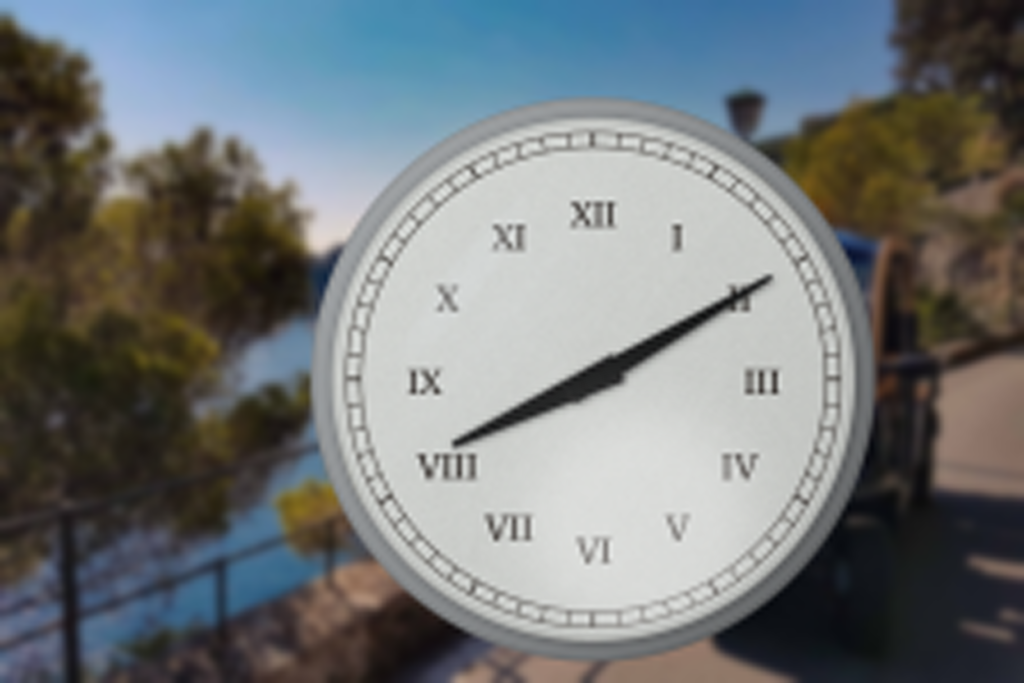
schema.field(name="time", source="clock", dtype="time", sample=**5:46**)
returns **8:10**
